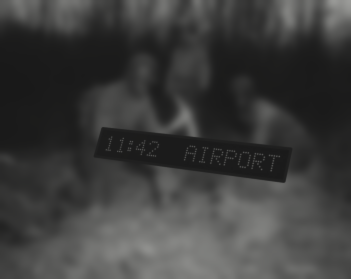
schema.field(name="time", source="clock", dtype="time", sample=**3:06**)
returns **11:42**
